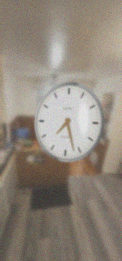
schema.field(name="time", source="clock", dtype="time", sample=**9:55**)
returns **7:27**
